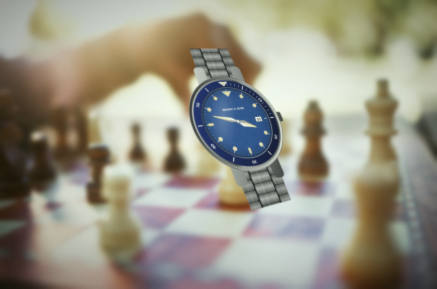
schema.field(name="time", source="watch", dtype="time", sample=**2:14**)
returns **3:48**
